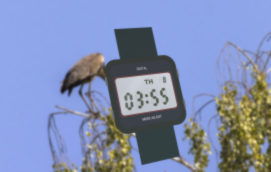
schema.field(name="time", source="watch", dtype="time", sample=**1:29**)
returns **3:55**
